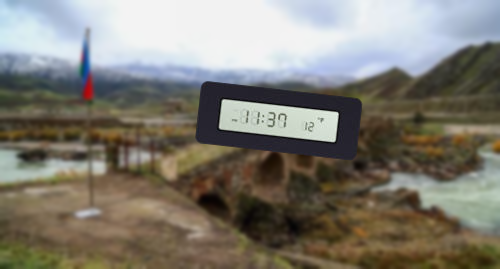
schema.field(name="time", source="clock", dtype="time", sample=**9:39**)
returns **11:37**
